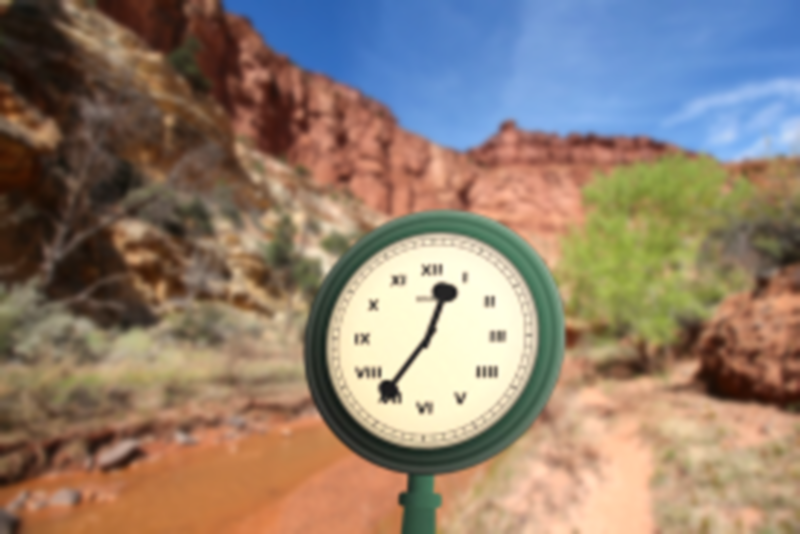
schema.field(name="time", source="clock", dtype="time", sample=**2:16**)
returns **12:36**
